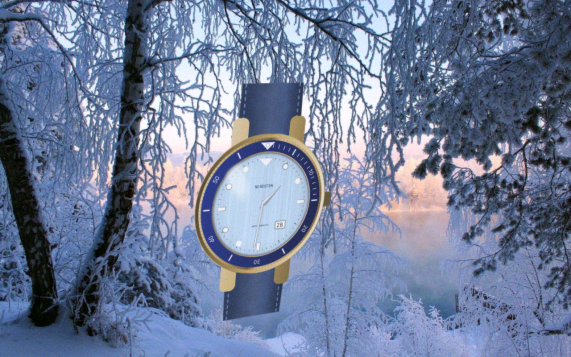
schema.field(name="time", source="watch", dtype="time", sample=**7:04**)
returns **1:31**
